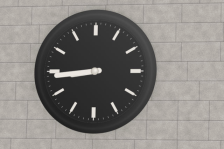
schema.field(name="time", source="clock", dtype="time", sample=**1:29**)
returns **8:44**
